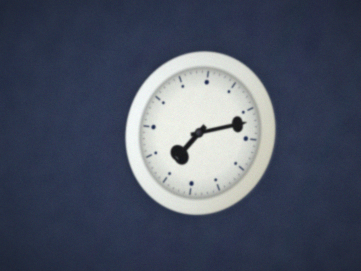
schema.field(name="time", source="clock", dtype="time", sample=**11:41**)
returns **7:12**
